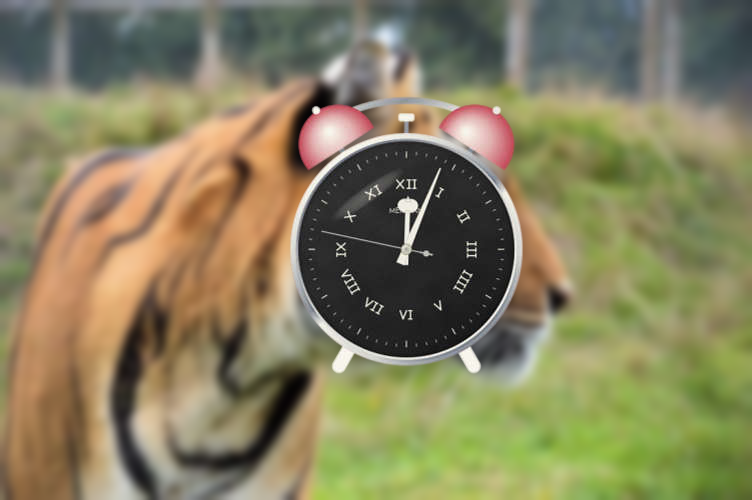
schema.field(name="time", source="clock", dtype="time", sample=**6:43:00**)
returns **12:03:47**
